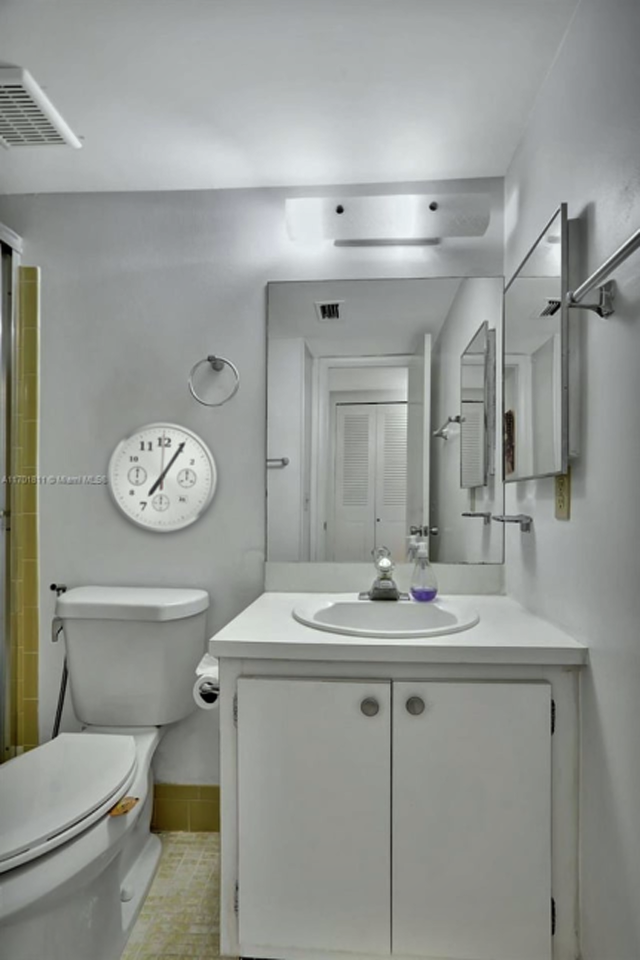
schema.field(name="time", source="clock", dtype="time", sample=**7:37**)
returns **7:05**
